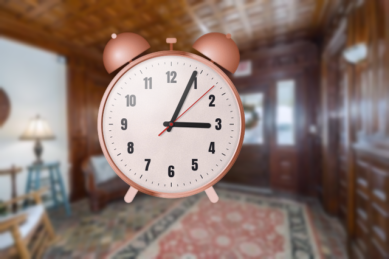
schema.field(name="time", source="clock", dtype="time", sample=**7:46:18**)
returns **3:04:08**
